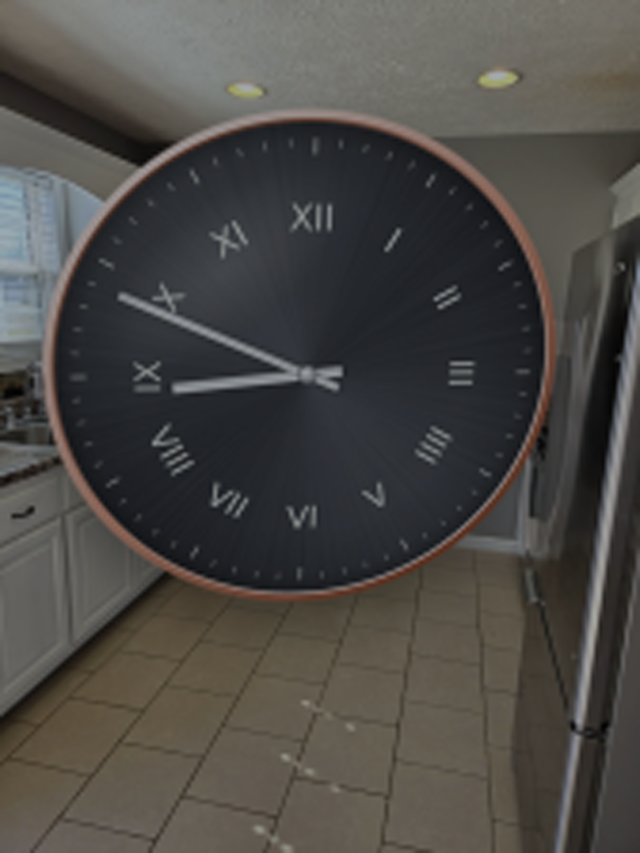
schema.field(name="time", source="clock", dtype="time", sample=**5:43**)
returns **8:49**
